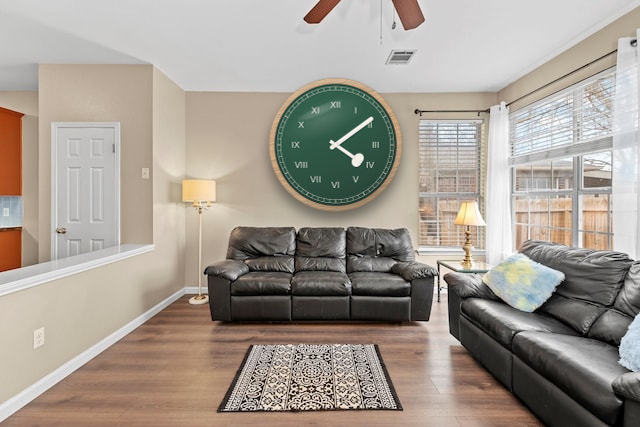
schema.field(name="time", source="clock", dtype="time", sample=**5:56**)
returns **4:09**
